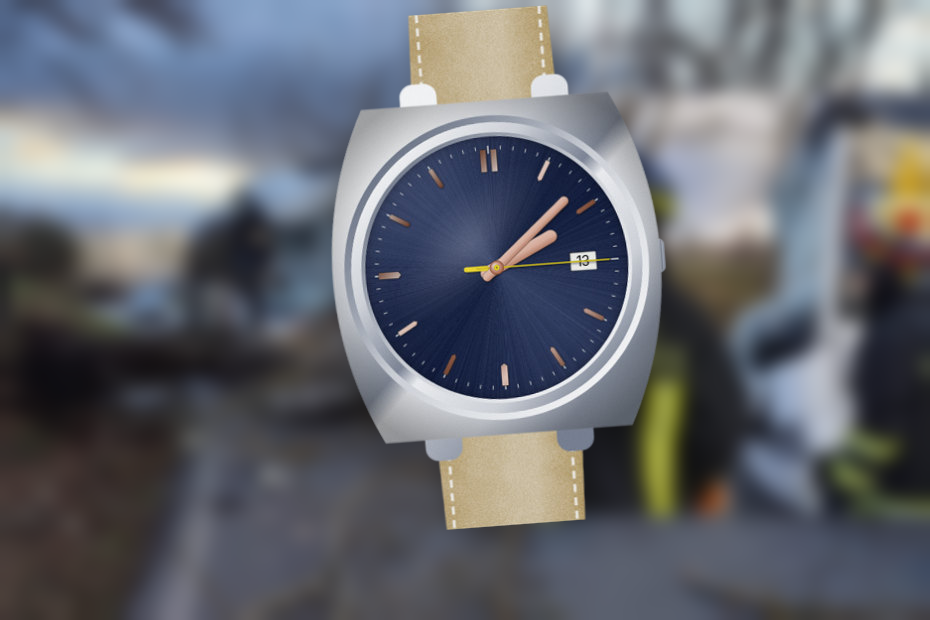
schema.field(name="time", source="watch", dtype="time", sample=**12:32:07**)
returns **2:08:15**
